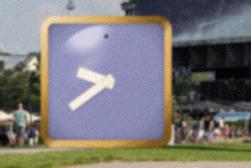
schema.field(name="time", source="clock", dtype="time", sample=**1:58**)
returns **9:39**
